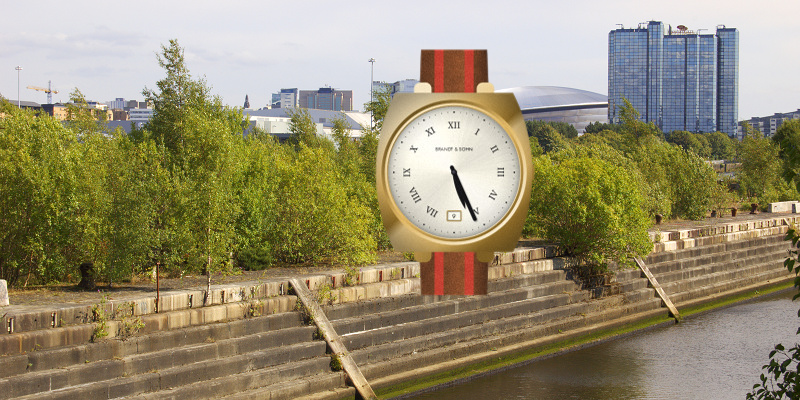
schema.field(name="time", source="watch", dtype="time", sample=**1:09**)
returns **5:26**
